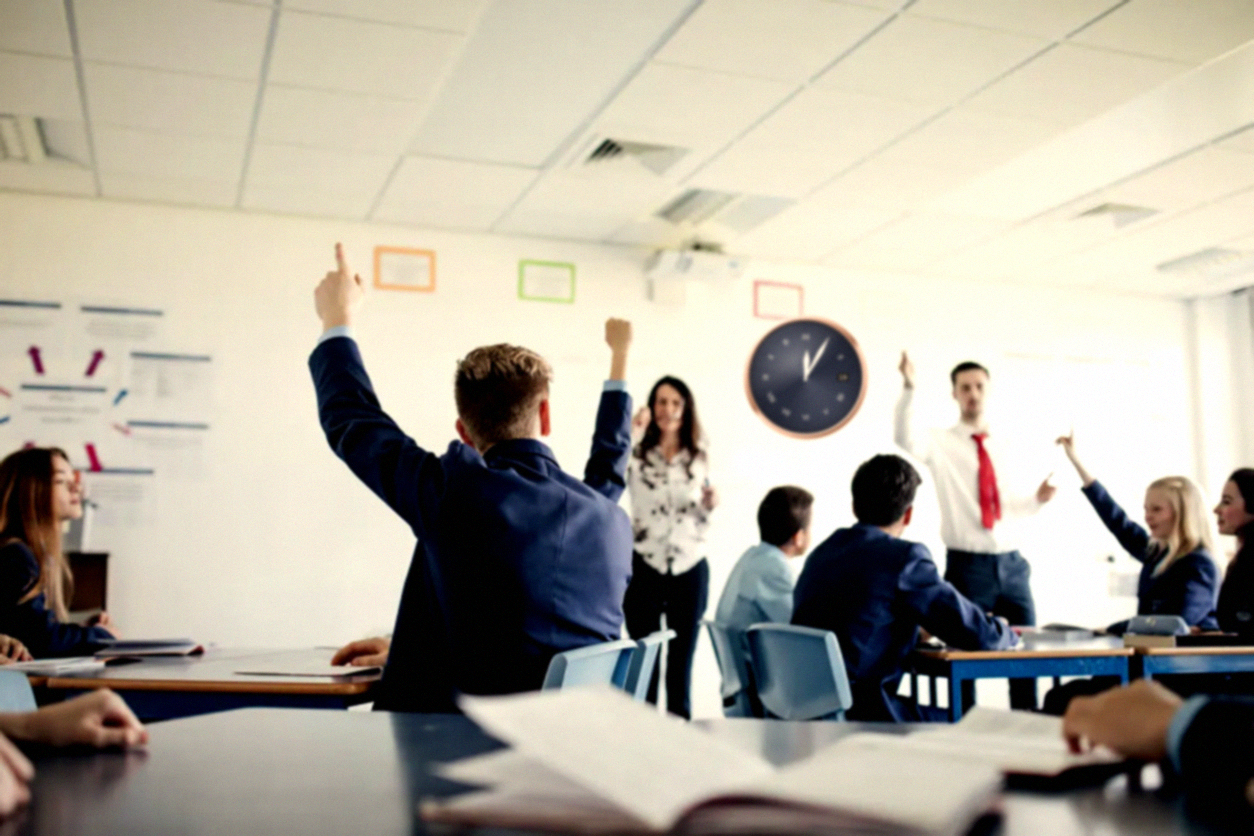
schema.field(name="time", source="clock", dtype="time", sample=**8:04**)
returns **12:05**
